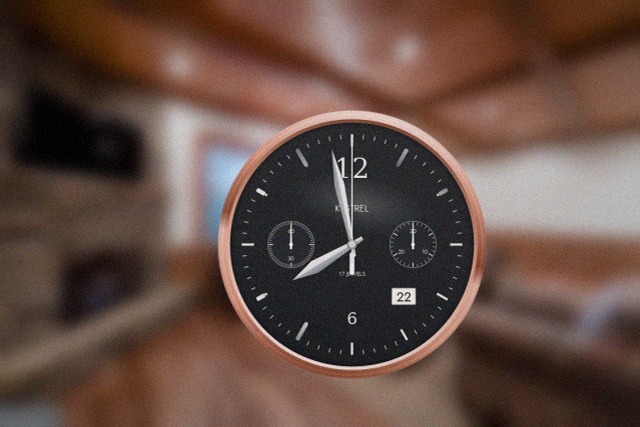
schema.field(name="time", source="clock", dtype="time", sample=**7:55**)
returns **7:58**
